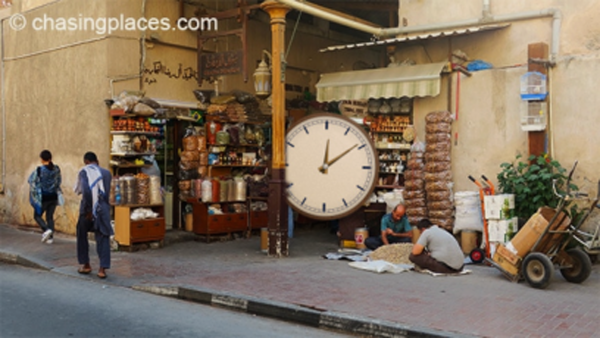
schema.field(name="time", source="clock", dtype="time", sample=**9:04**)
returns **12:09**
